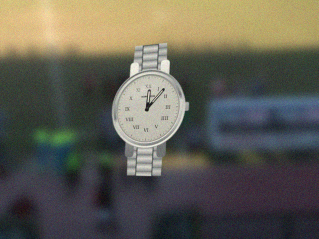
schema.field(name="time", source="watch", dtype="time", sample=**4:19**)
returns **12:07**
